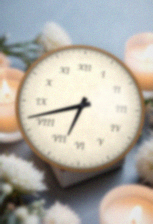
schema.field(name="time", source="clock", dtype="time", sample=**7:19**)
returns **6:42**
